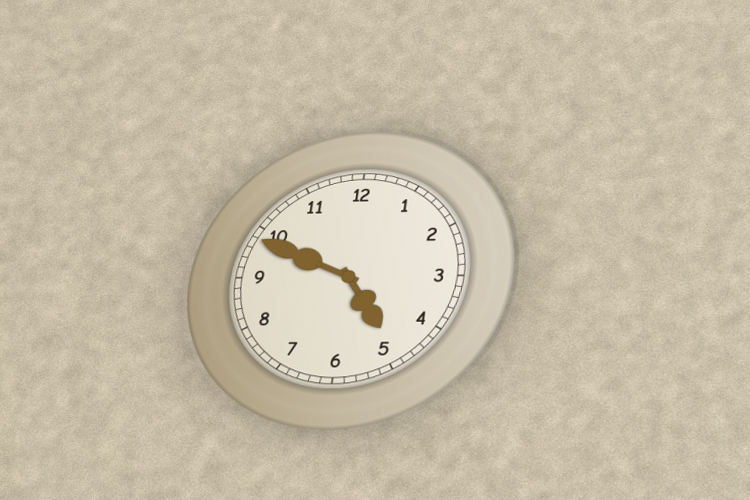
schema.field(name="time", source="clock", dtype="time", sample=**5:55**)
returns **4:49**
